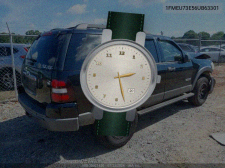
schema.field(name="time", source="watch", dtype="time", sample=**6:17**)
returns **2:27**
